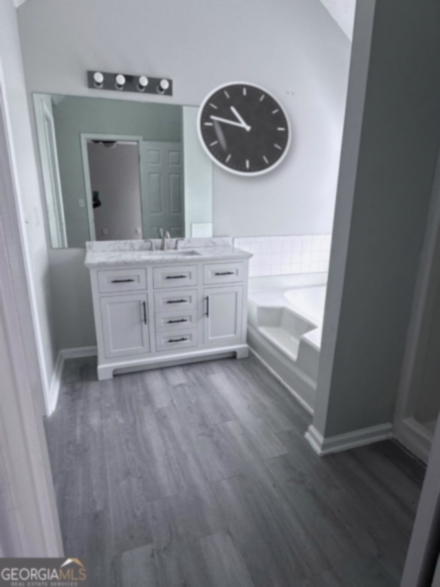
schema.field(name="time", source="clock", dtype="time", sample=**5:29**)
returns **10:47**
